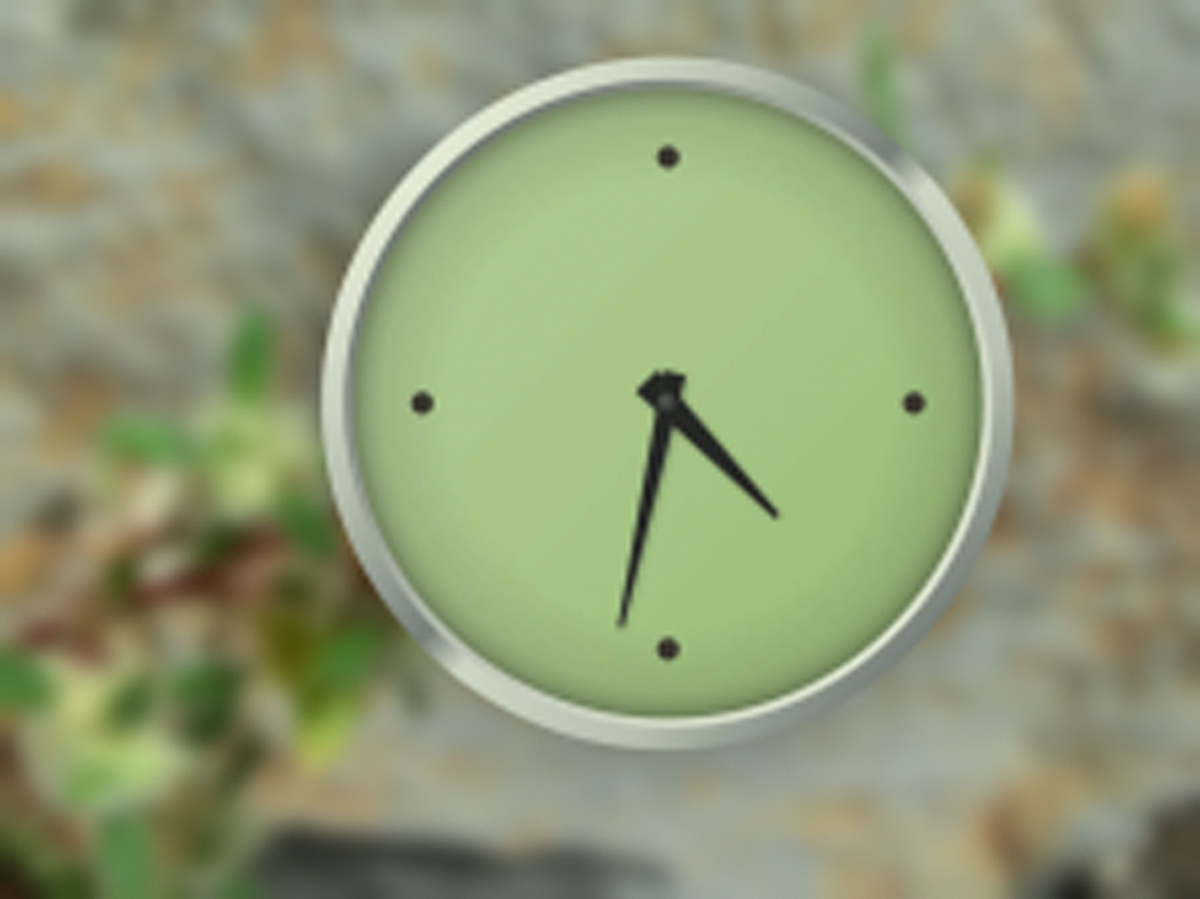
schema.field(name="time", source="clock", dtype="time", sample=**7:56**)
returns **4:32**
